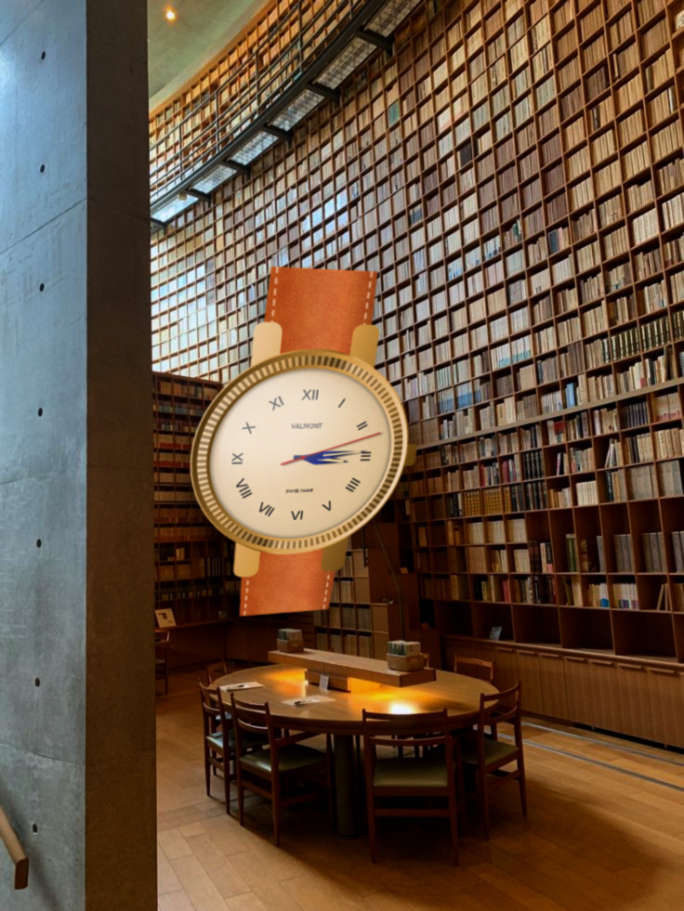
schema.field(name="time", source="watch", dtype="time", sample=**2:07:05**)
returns **3:14:12**
